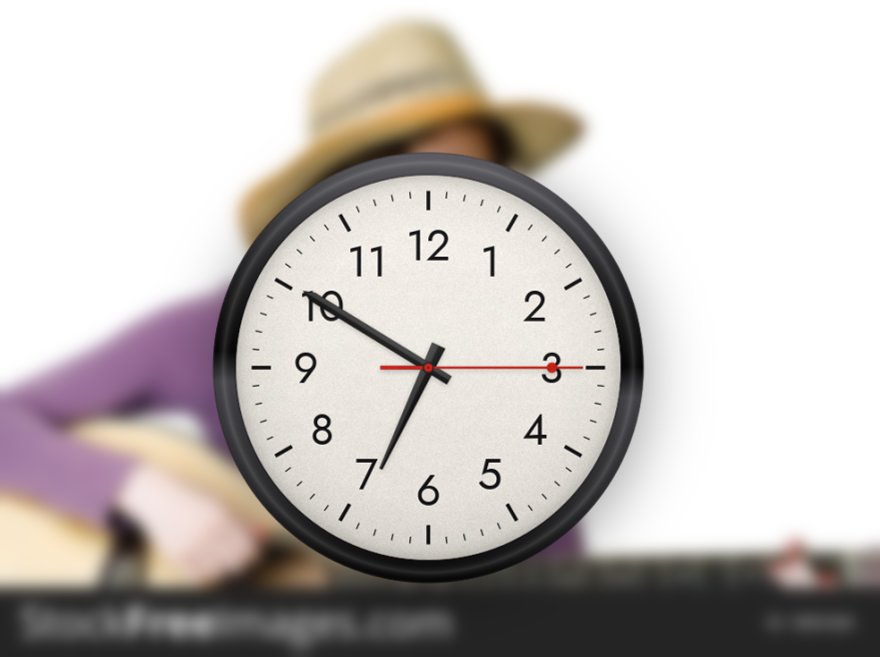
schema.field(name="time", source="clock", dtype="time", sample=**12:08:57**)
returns **6:50:15**
